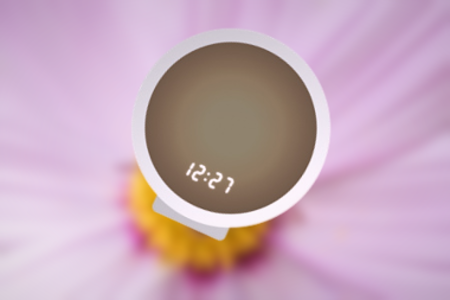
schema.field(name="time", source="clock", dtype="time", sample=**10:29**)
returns **12:27**
